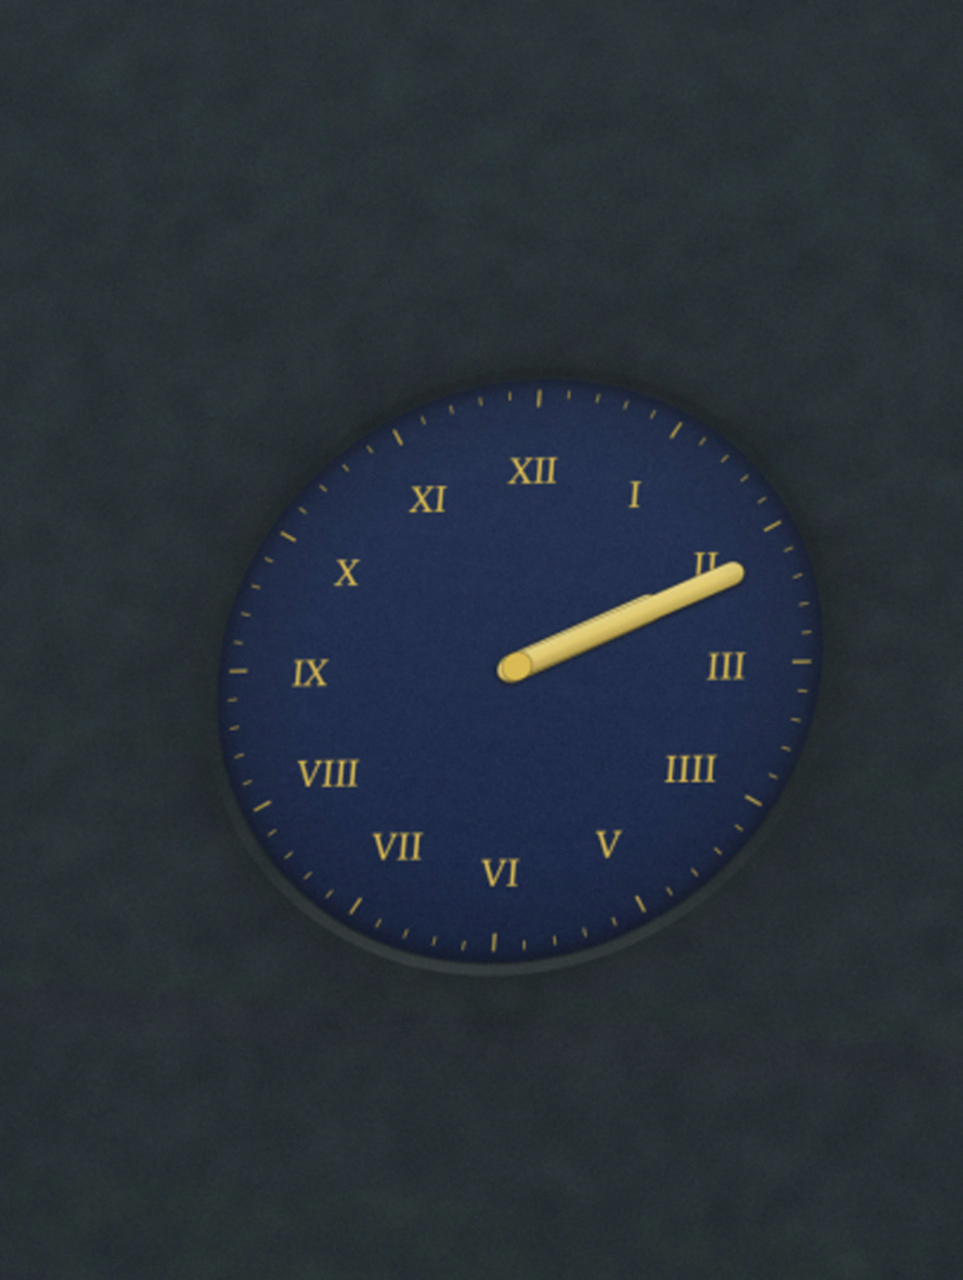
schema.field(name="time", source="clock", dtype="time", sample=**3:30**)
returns **2:11**
